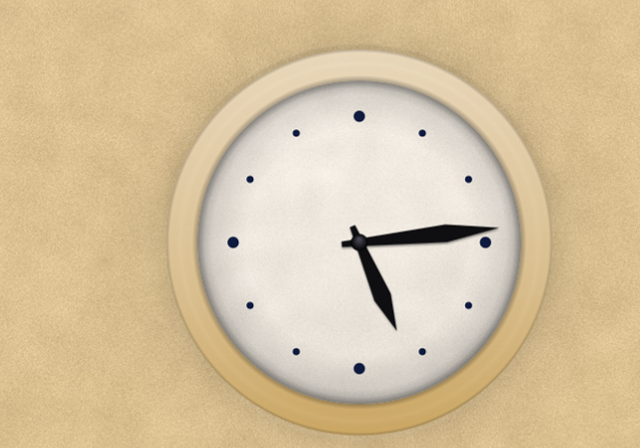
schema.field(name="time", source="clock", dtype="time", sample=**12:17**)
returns **5:14**
